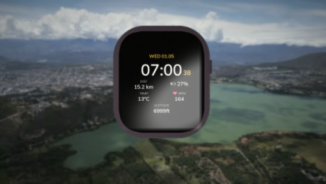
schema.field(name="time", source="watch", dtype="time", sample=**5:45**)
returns **7:00**
